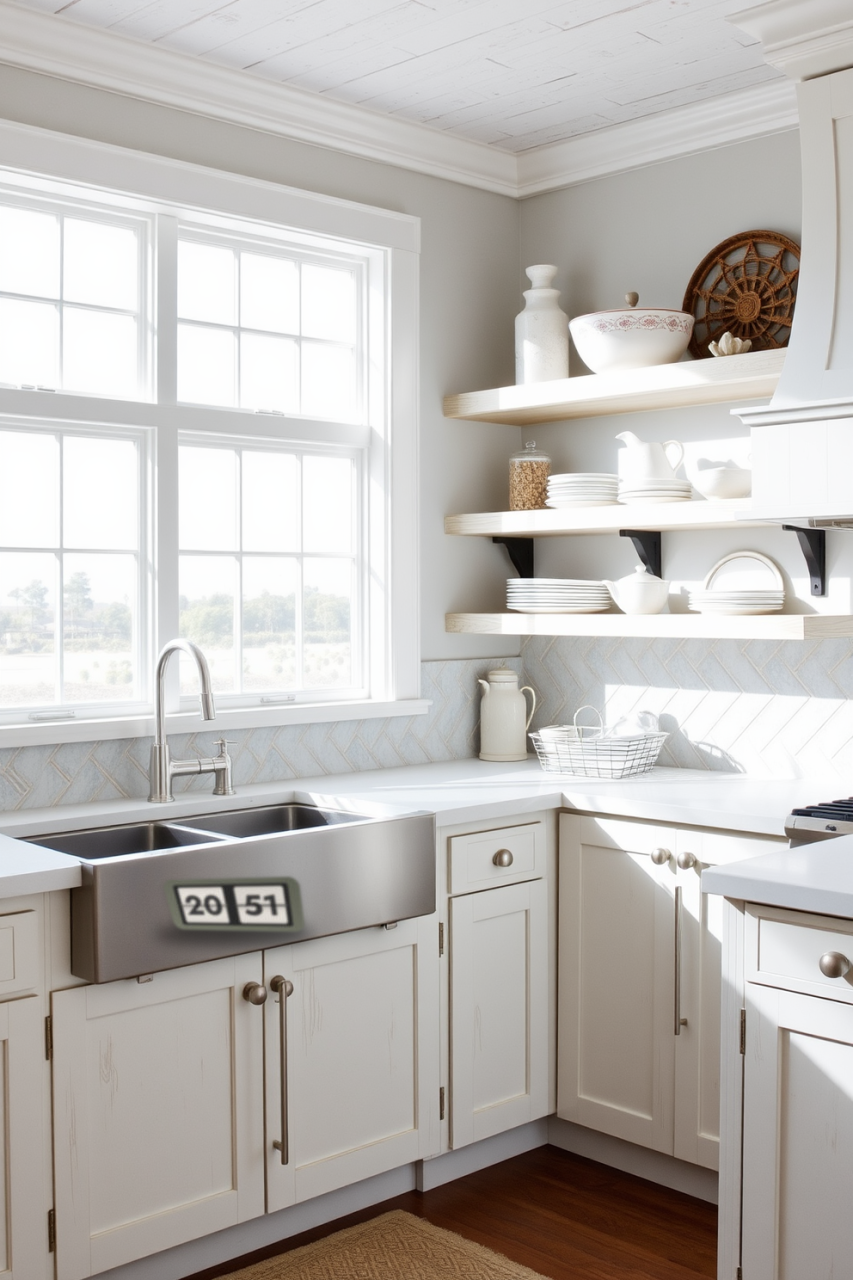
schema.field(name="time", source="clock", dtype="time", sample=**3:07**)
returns **20:51**
